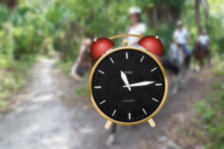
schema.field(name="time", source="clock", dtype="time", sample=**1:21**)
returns **11:14**
